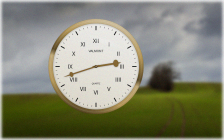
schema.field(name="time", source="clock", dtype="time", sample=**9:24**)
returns **2:42**
